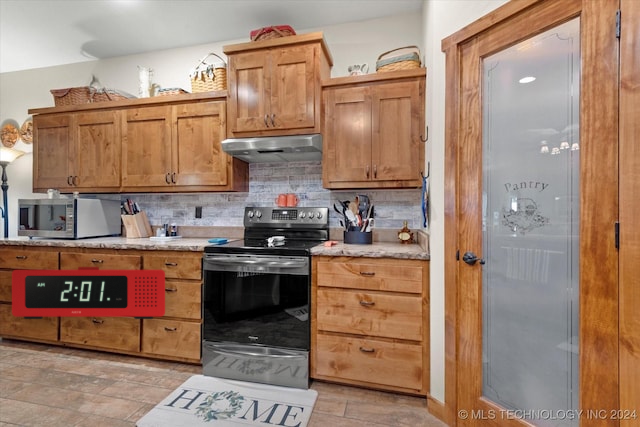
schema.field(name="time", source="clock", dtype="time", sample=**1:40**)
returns **2:01**
